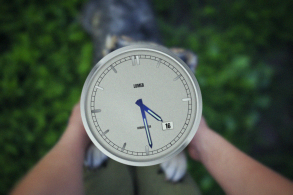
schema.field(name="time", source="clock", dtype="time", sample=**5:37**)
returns **4:29**
